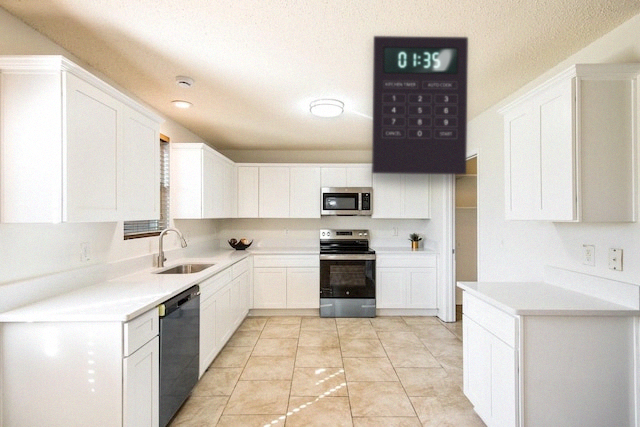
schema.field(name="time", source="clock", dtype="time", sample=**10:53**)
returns **1:35**
